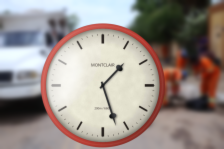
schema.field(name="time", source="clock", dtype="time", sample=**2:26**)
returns **1:27**
